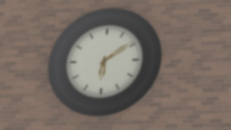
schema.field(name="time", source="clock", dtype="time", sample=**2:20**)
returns **6:09**
